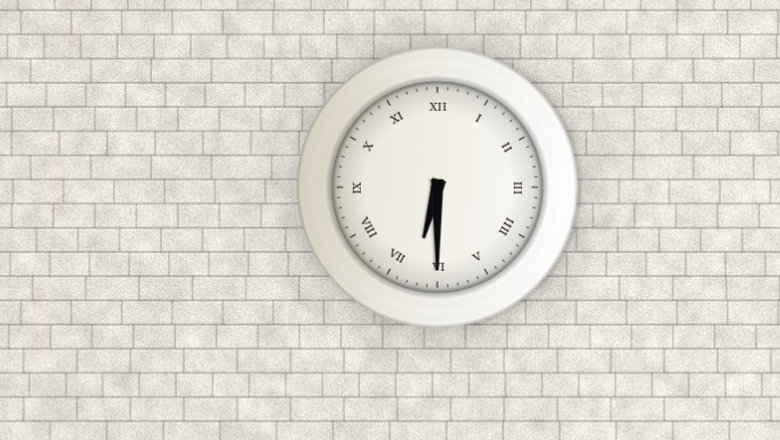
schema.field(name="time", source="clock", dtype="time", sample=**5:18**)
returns **6:30**
